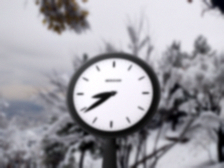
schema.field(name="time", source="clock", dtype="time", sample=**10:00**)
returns **8:39**
